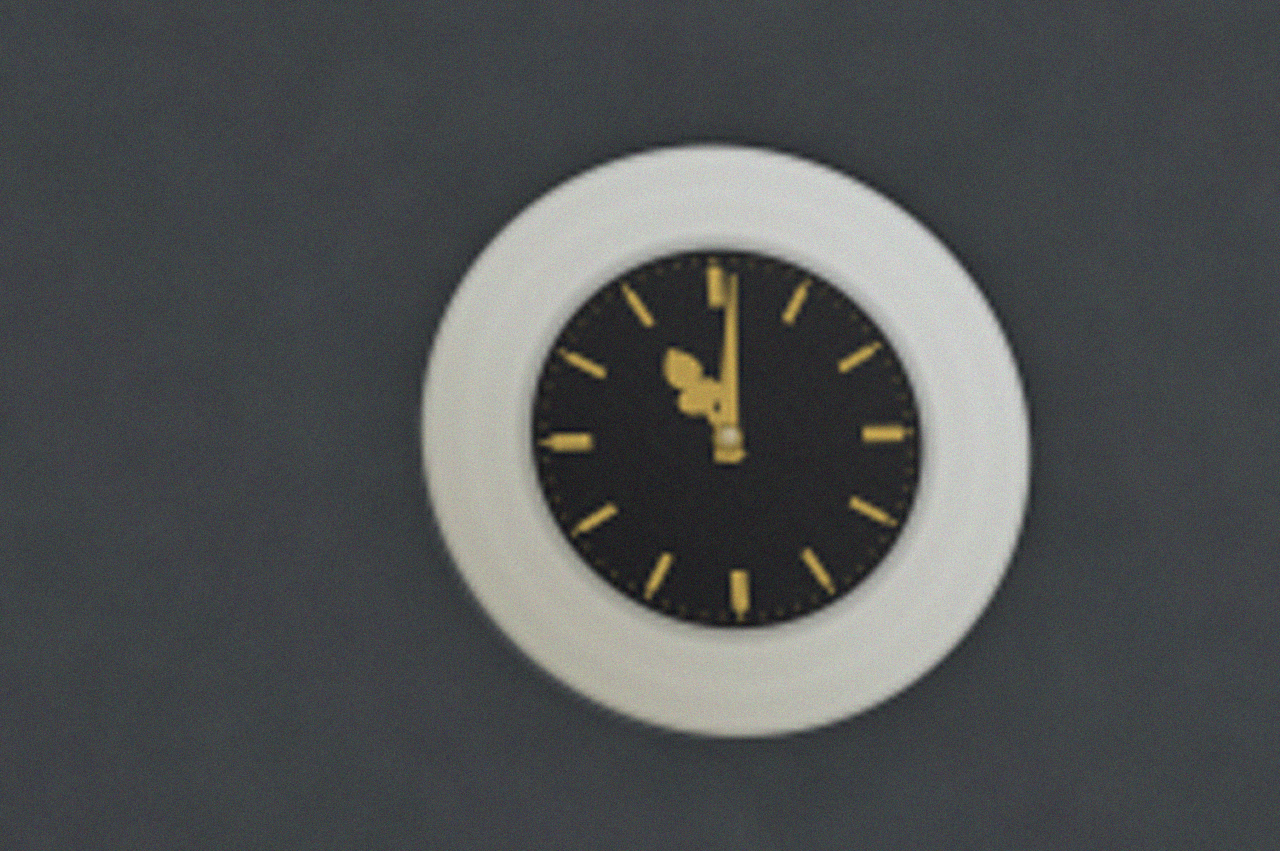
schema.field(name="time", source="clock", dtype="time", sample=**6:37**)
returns **11:01**
